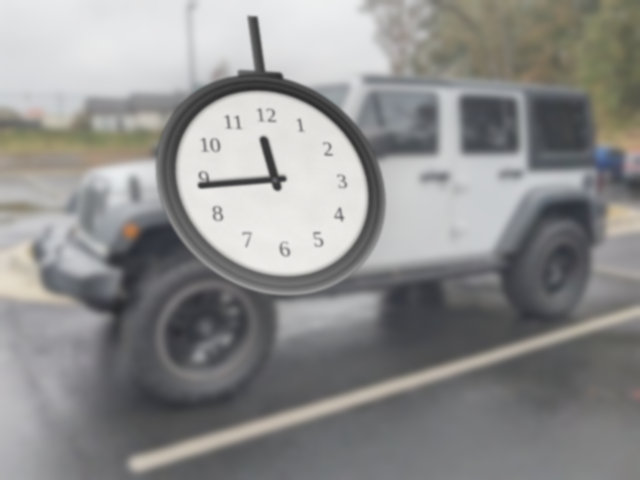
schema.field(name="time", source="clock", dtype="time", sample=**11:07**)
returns **11:44**
